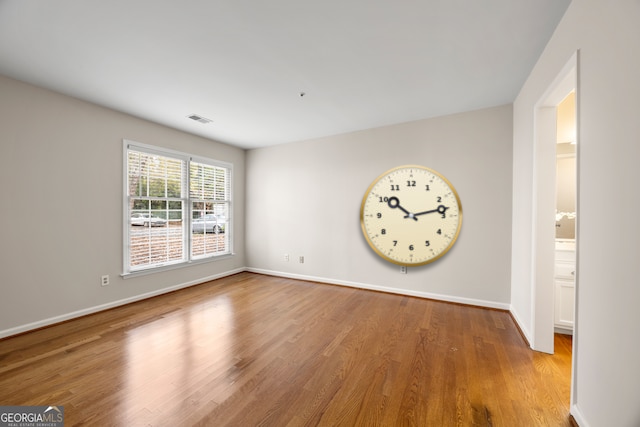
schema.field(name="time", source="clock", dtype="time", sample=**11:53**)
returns **10:13**
